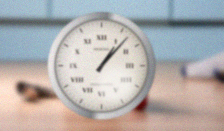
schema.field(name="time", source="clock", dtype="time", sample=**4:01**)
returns **1:07**
